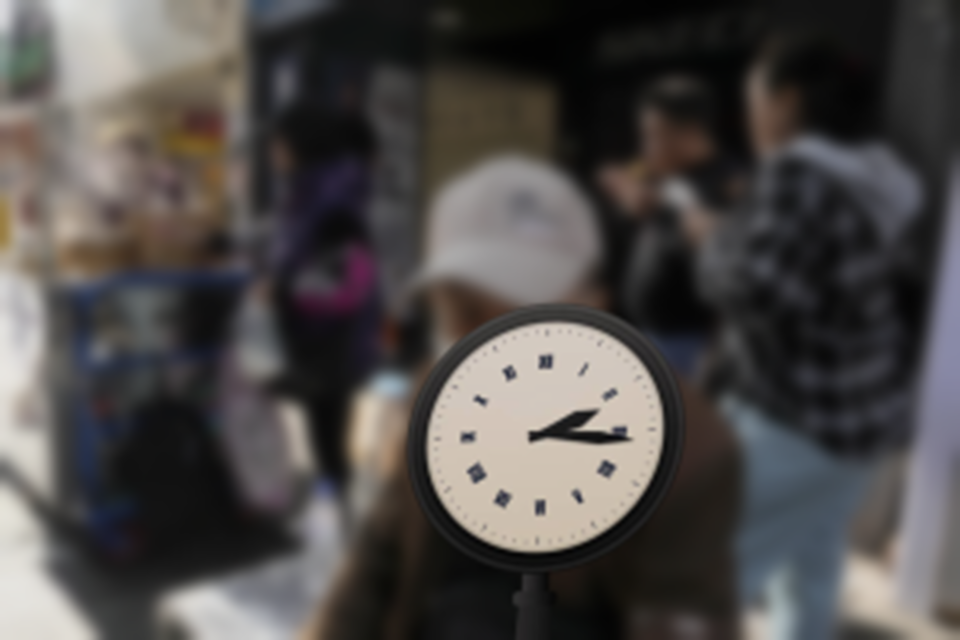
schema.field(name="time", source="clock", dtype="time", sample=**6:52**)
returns **2:16**
